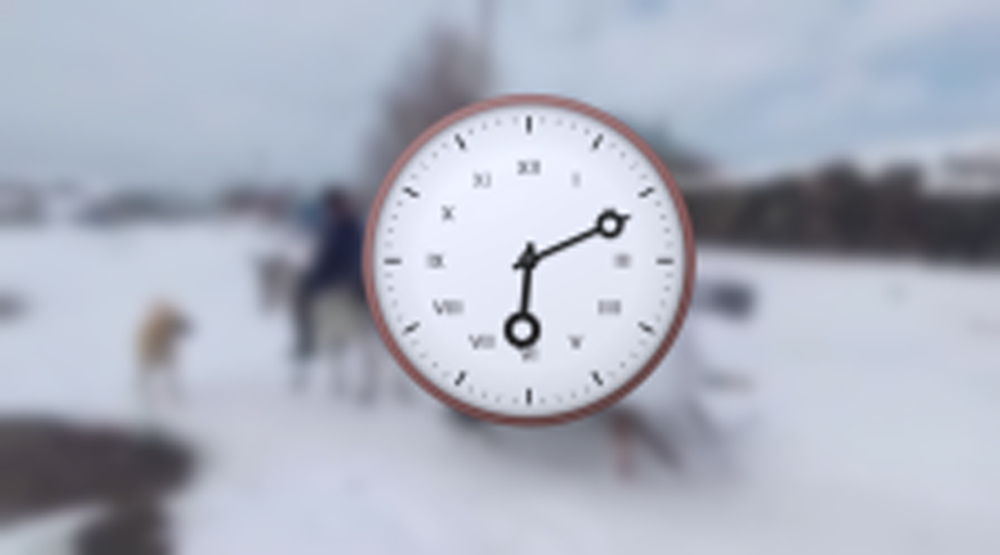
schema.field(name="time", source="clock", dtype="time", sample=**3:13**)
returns **6:11**
